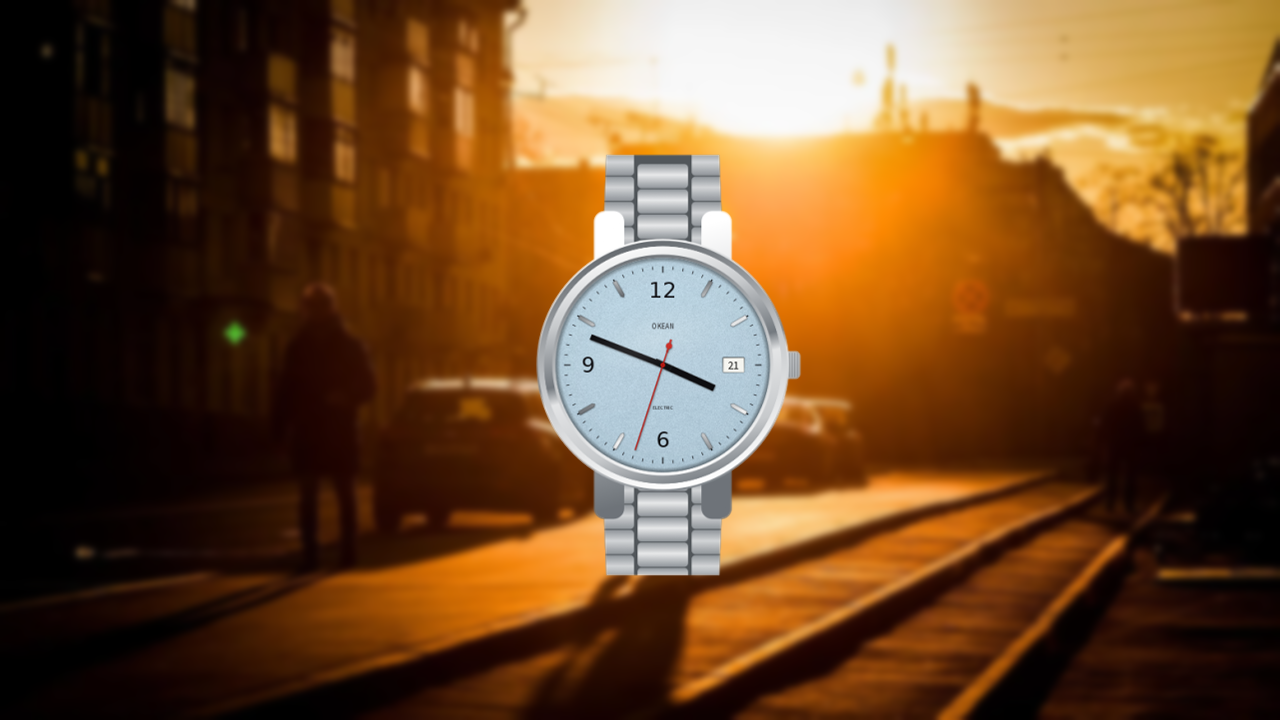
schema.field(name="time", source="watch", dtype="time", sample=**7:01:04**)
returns **3:48:33**
